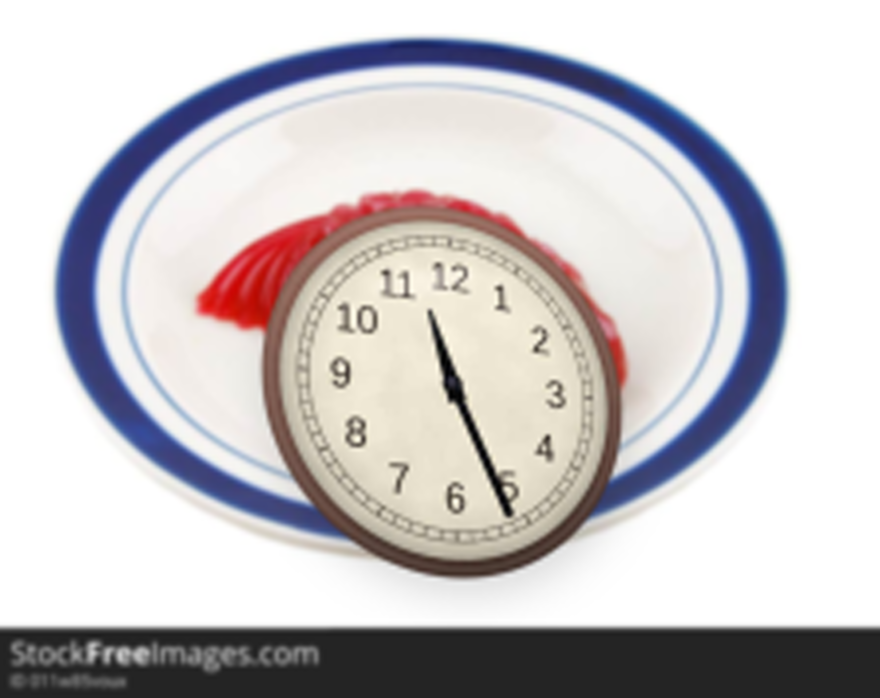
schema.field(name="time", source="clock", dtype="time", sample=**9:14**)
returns **11:26**
